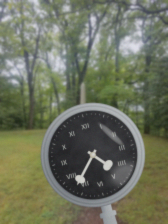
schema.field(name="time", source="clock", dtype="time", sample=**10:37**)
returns **4:37**
